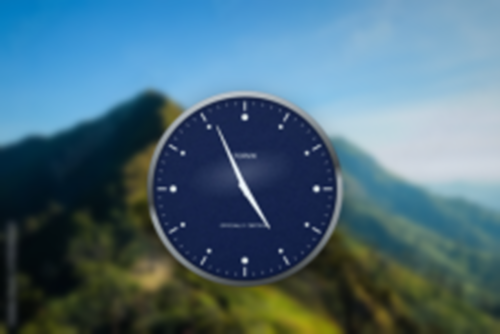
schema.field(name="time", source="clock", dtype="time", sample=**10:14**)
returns **4:56**
